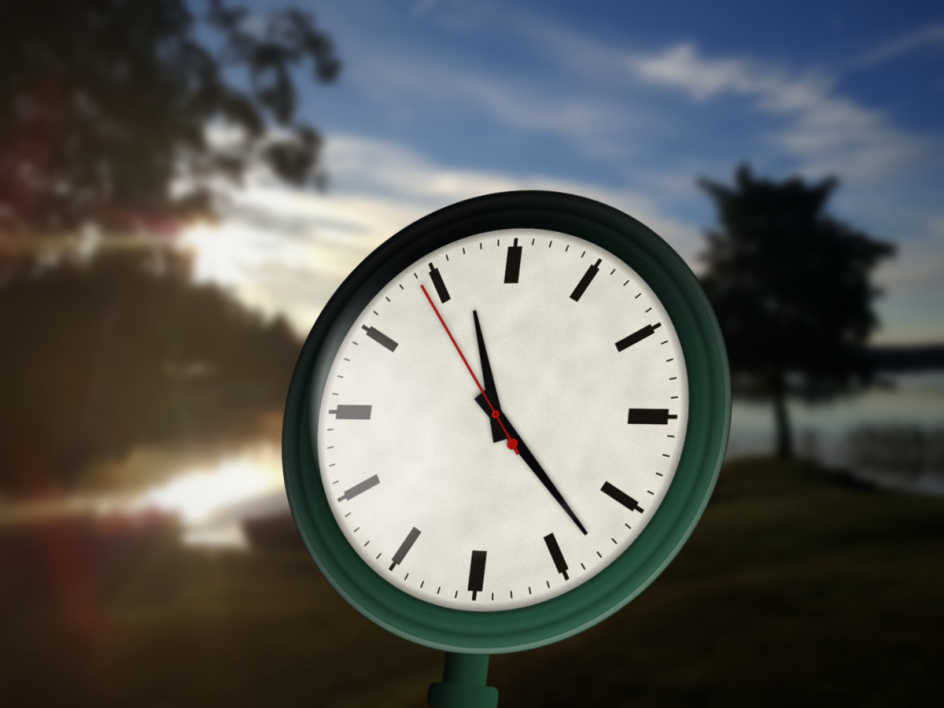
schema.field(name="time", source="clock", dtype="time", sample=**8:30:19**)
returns **11:22:54**
